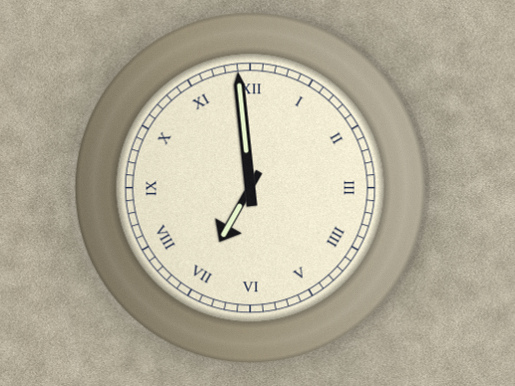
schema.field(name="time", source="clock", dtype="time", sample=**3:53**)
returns **6:59**
